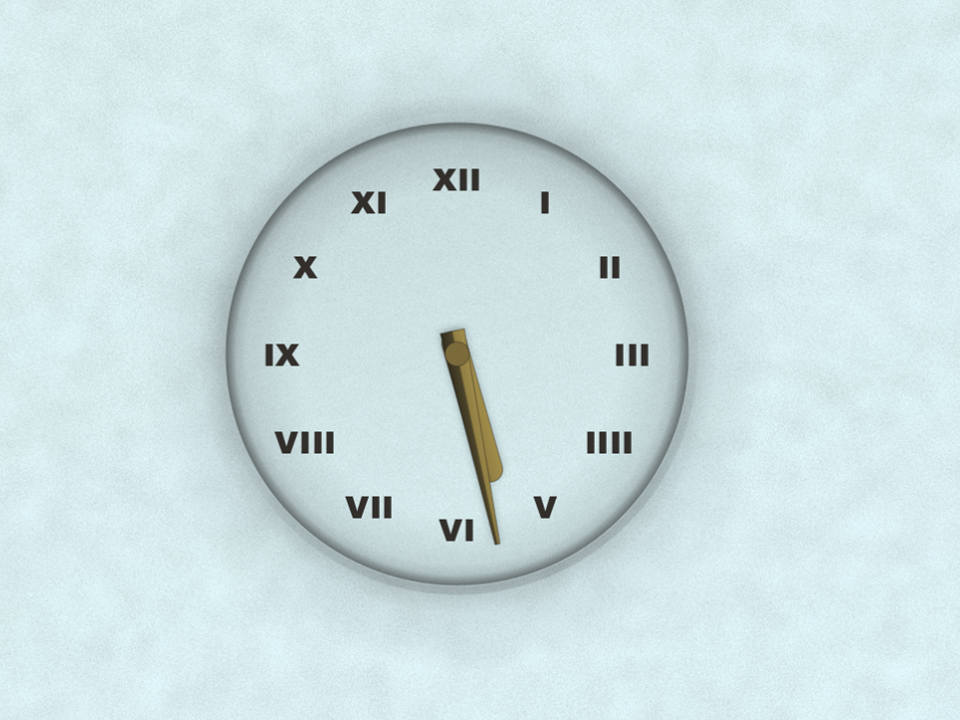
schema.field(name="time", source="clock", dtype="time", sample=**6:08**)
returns **5:28**
